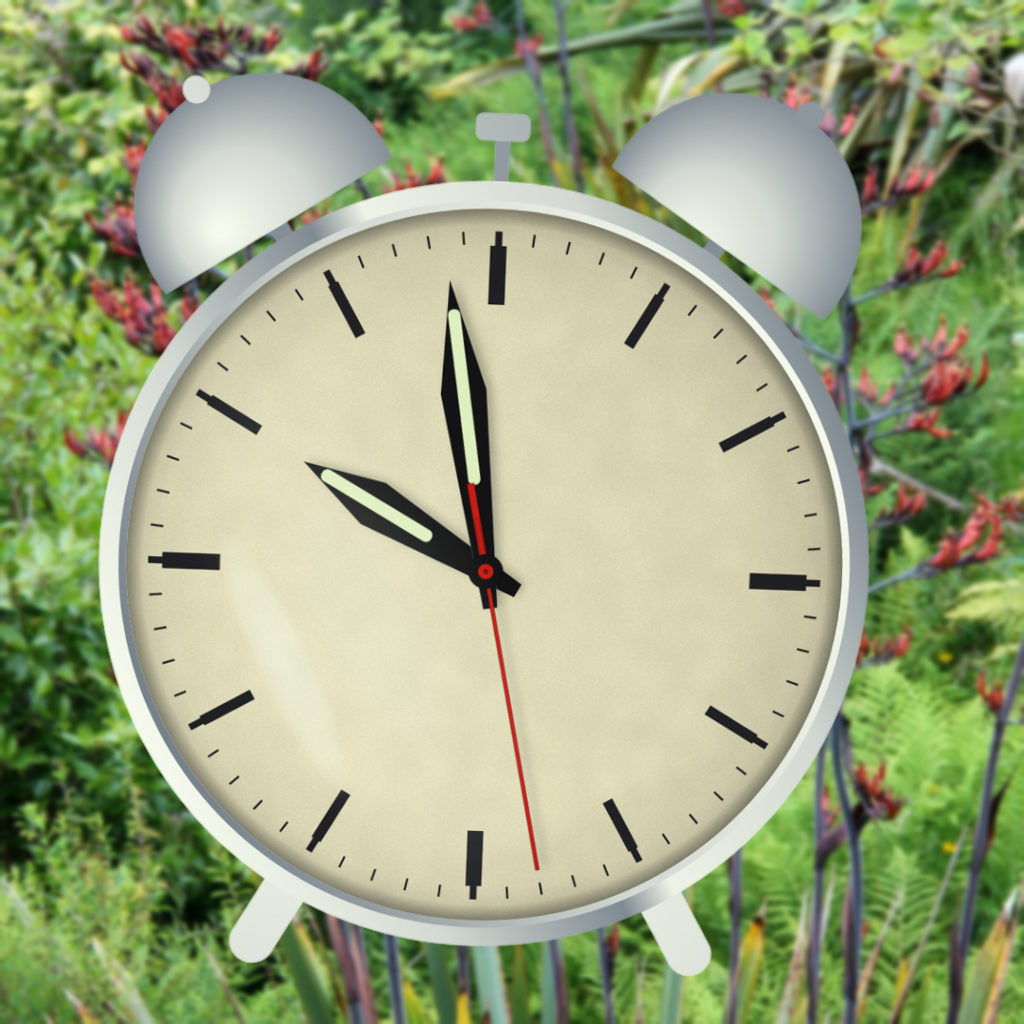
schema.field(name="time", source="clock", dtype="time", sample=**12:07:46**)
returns **9:58:28**
